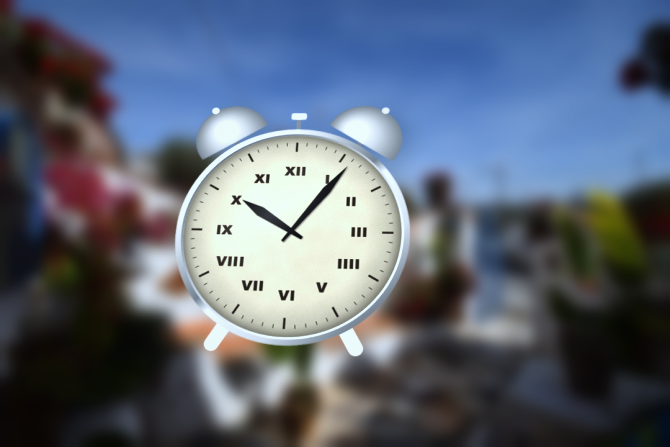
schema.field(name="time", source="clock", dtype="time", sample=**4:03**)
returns **10:06**
